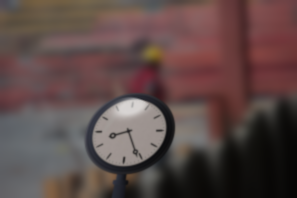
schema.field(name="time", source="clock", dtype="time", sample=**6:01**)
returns **8:26**
